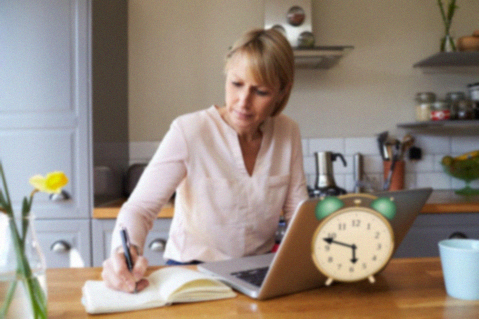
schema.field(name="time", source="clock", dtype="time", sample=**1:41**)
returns **5:48**
